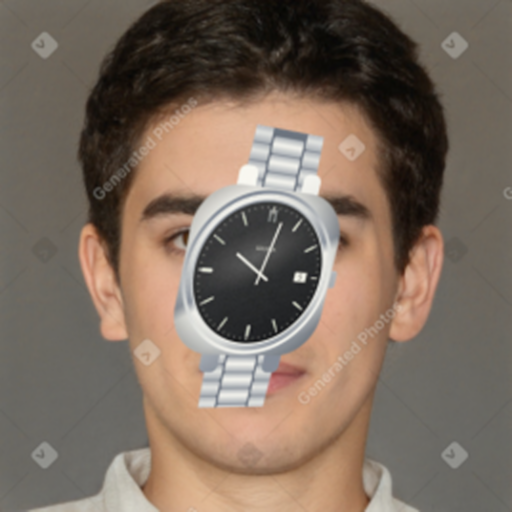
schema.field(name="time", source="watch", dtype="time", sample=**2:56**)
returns **10:02**
